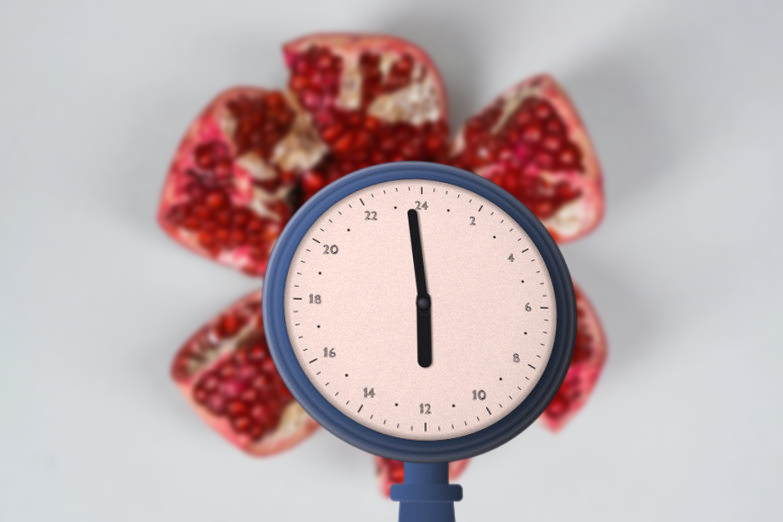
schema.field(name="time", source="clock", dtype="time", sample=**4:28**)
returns **11:59**
